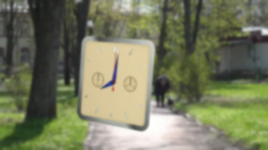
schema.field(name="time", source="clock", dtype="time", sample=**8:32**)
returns **8:01**
